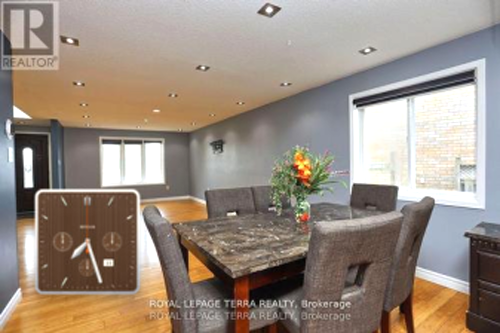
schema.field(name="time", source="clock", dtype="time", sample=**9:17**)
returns **7:27**
